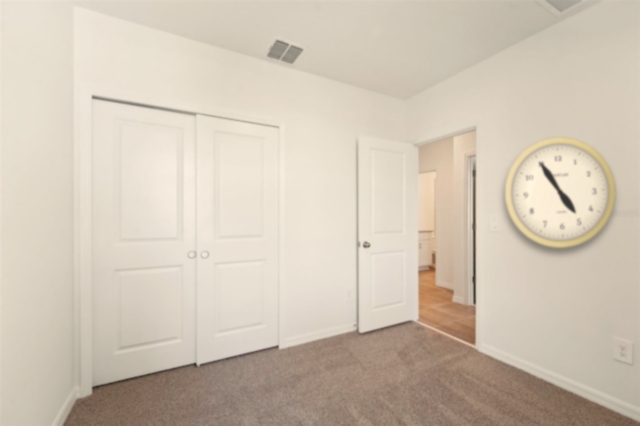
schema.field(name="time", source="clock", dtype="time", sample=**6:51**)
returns **4:55**
